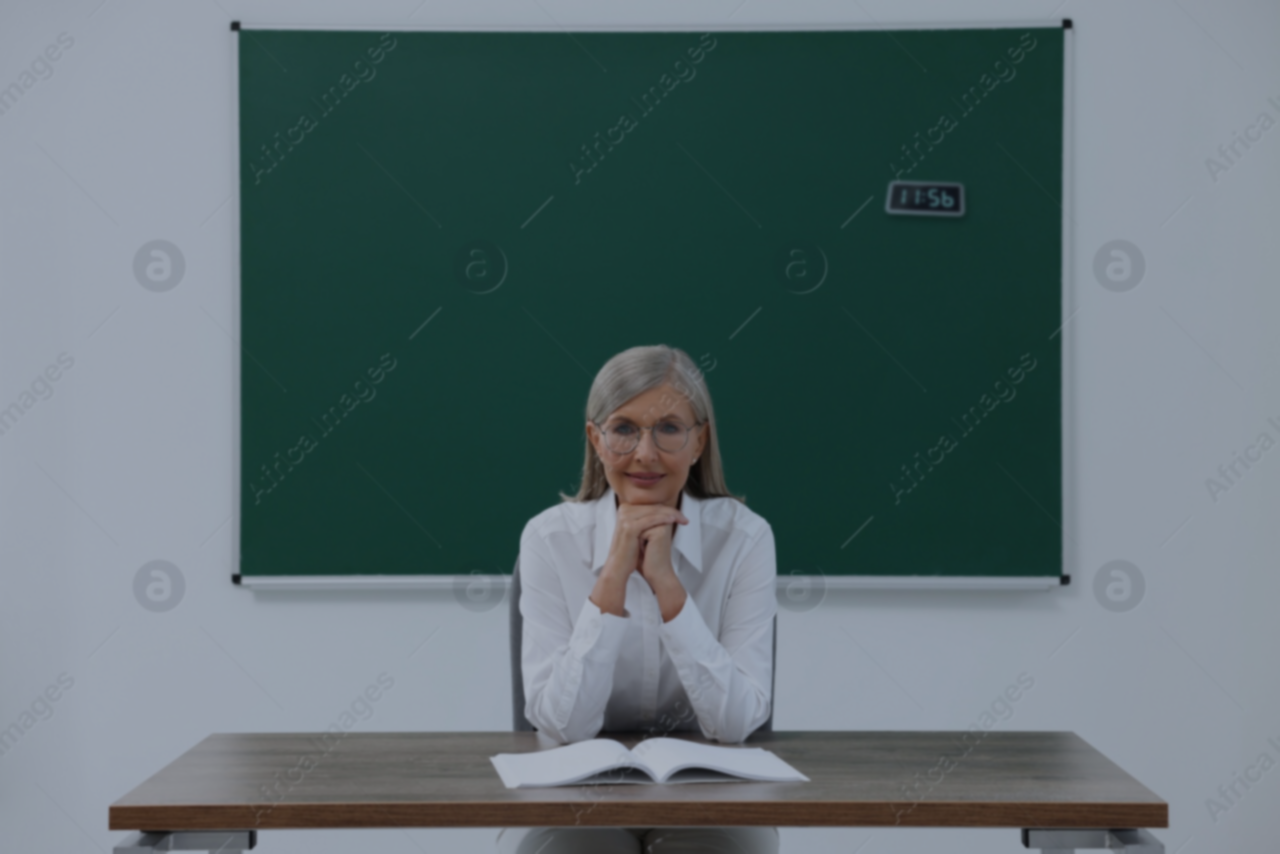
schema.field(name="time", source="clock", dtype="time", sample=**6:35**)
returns **11:56**
